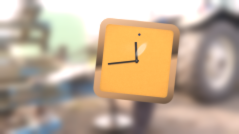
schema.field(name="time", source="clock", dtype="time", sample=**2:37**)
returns **11:43**
